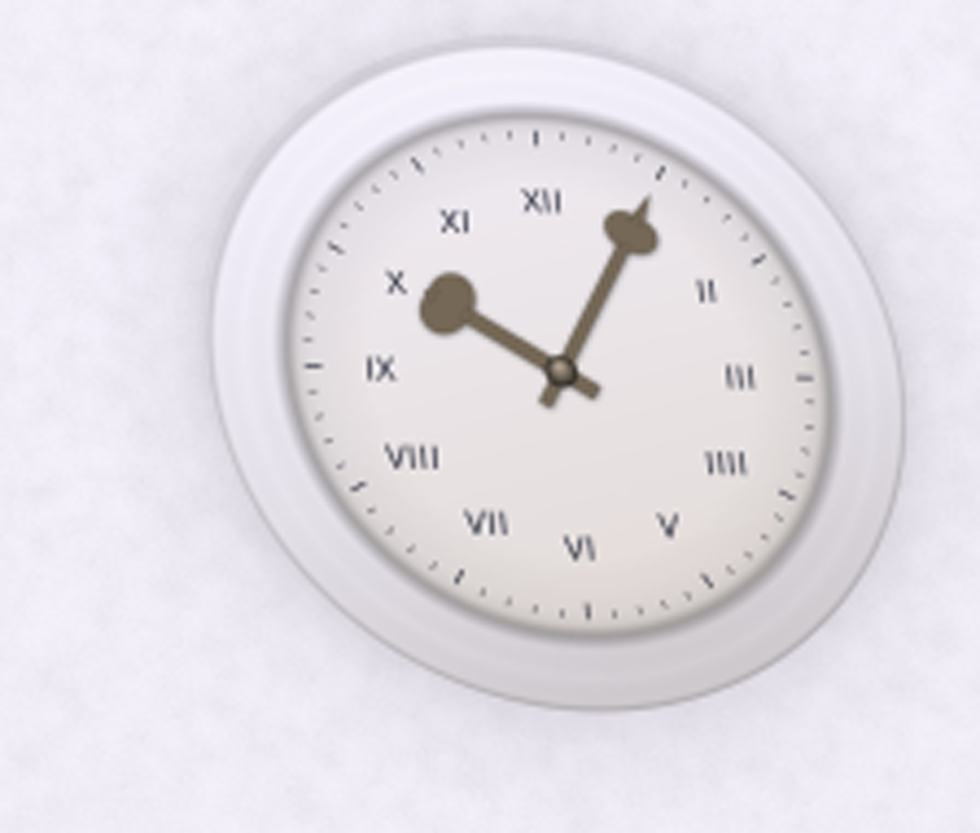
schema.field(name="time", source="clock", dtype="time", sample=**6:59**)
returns **10:05**
